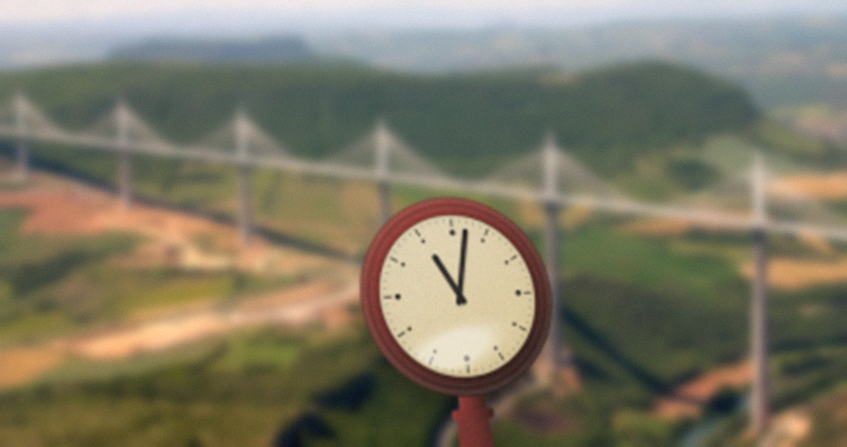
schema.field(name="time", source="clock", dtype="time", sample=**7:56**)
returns **11:02**
